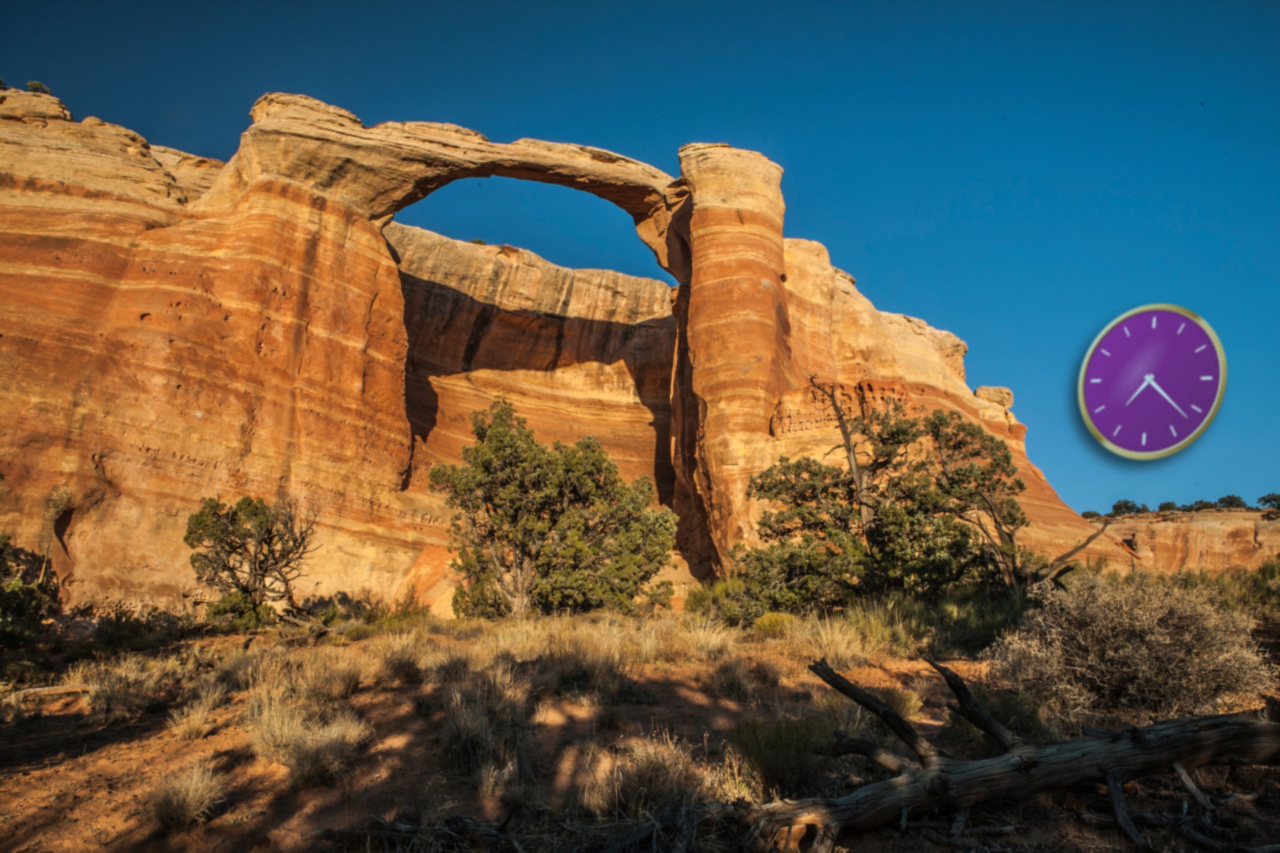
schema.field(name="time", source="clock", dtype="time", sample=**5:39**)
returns **7:22**
